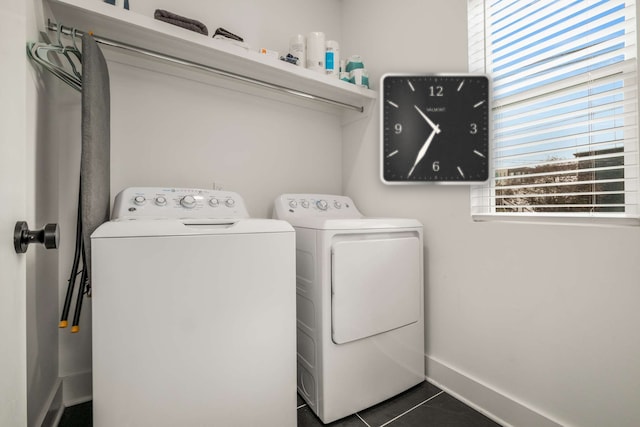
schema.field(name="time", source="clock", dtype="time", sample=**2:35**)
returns **10:35**
